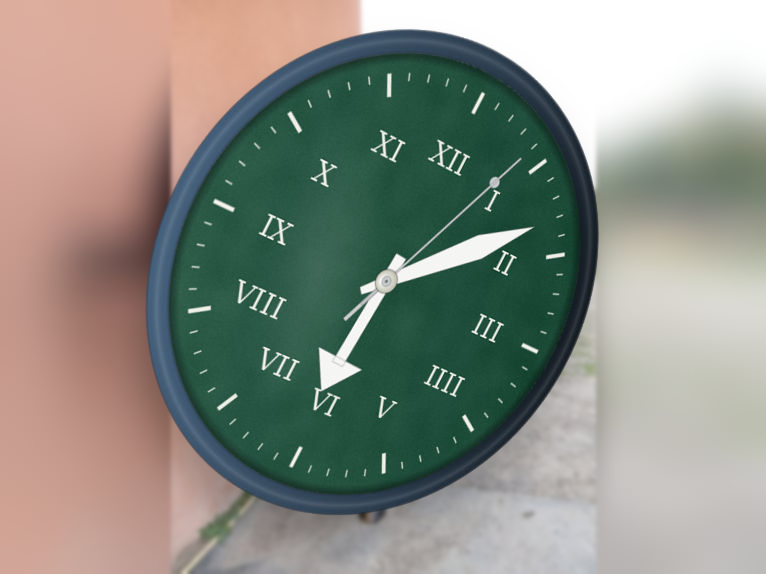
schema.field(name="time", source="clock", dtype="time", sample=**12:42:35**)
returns **6:08:04**
